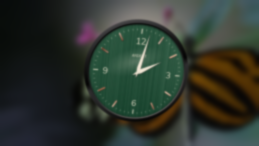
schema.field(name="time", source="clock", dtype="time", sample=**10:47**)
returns **2:02**
